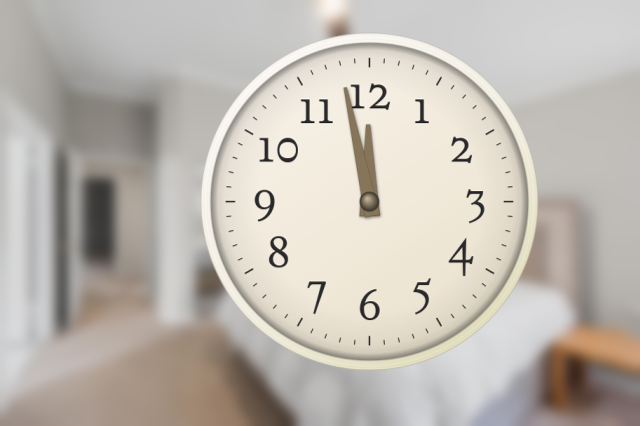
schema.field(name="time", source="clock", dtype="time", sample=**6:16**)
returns **11:58**
